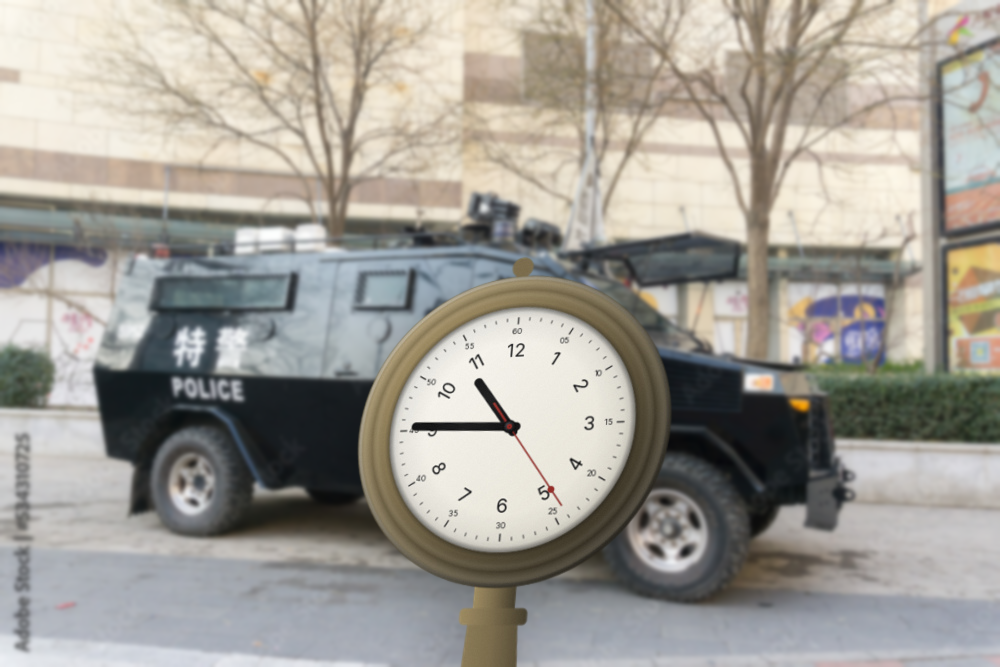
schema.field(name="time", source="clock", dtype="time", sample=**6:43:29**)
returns **10:45:24**
